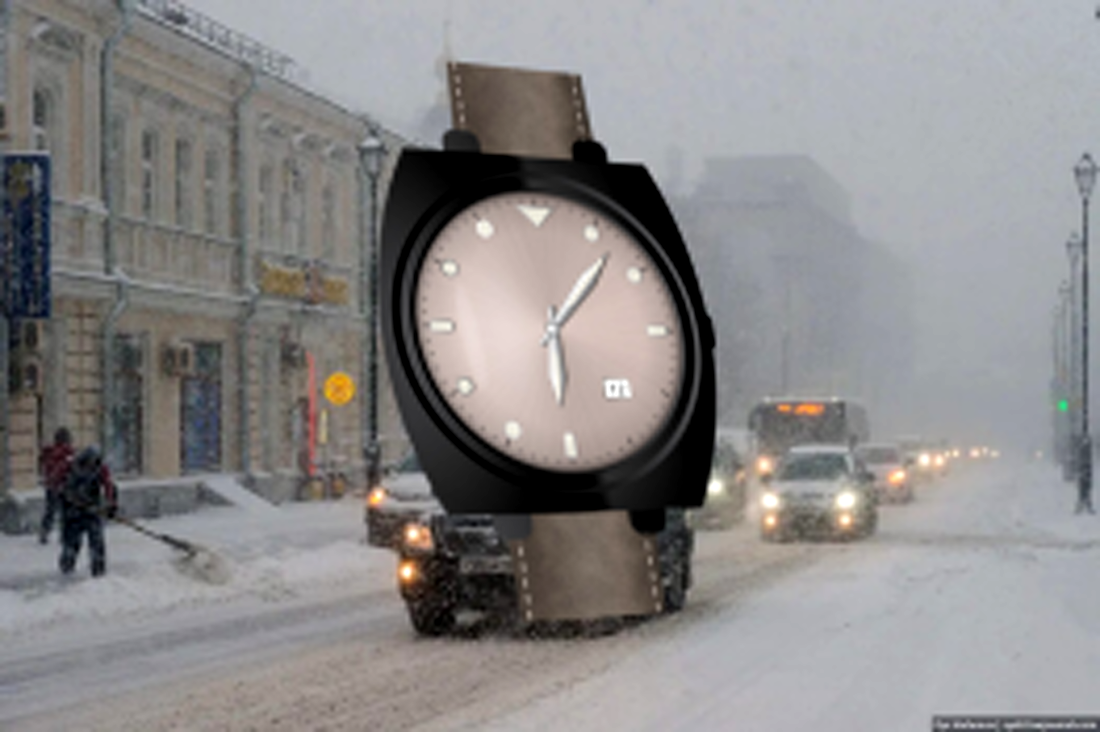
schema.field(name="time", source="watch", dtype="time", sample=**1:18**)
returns **6:07**
